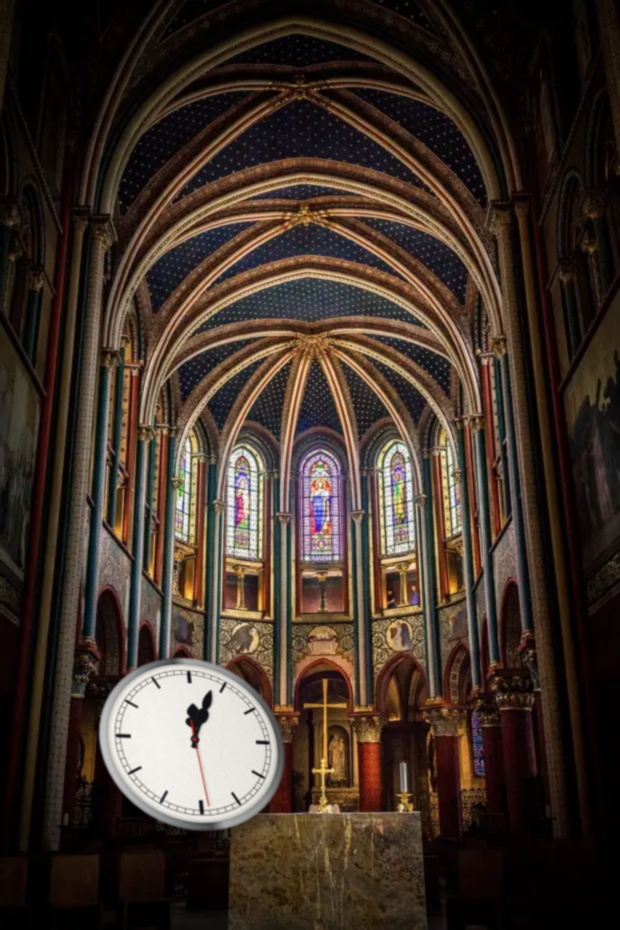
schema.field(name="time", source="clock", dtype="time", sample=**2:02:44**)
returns **12:03:29**
